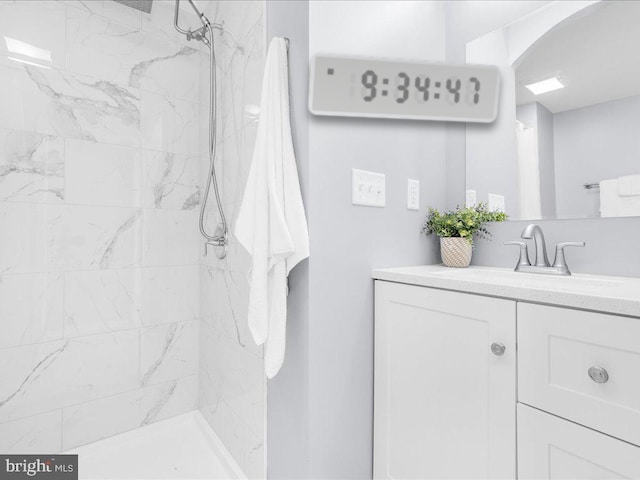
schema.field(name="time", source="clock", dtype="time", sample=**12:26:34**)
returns **9:34:47**
